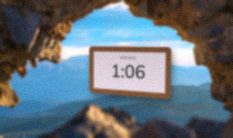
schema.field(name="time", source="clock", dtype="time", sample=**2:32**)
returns **1:06**
